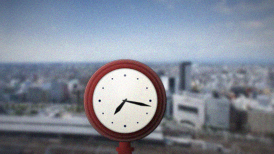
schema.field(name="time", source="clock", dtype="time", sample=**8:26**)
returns **7:17**
